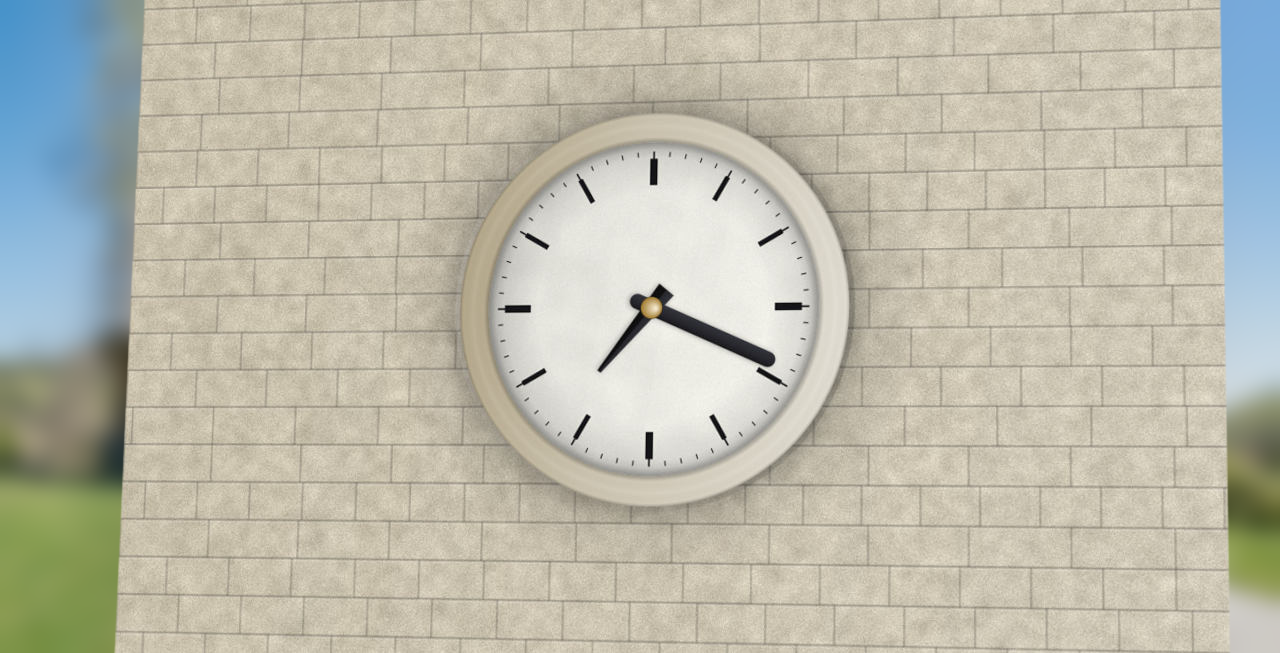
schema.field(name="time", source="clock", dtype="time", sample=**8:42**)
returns **7:19**
